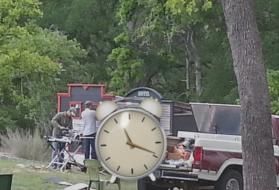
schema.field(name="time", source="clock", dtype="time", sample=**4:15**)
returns **11:19**
